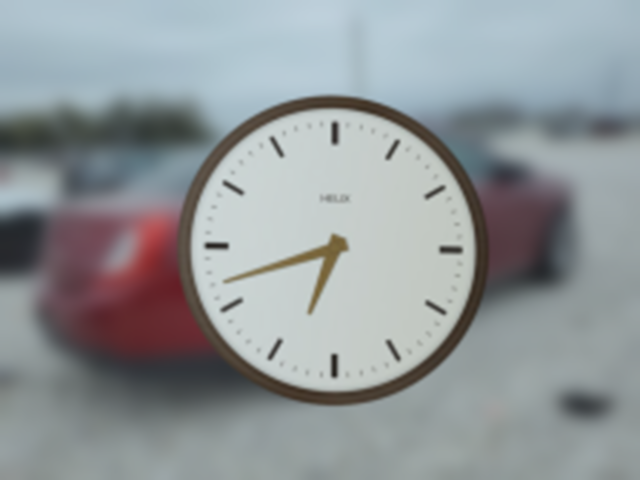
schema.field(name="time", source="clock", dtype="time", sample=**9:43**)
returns **6:42**
